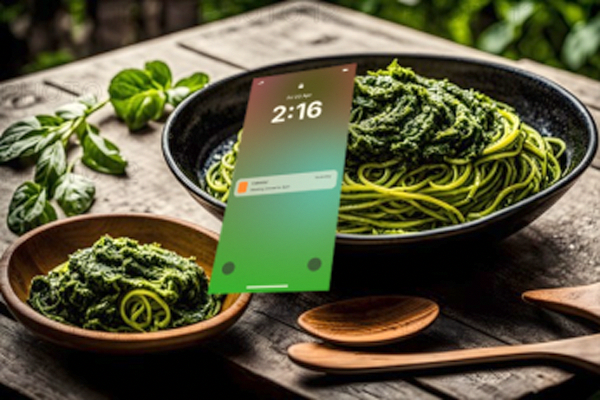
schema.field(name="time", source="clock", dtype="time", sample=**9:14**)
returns **2:16**
